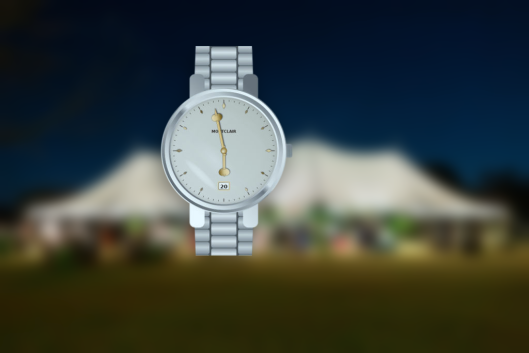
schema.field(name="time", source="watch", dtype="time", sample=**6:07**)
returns **5:58**
